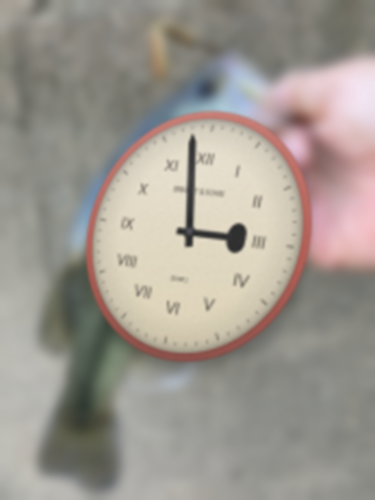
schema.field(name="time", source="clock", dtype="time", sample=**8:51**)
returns **2:58**
